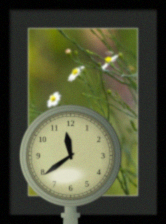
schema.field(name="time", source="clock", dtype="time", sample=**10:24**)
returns **11:39**
